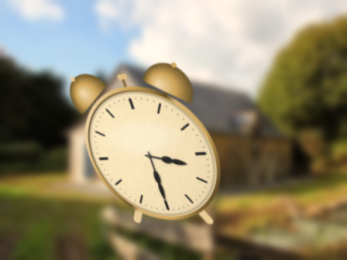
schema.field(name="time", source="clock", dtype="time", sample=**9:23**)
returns **3:30**
